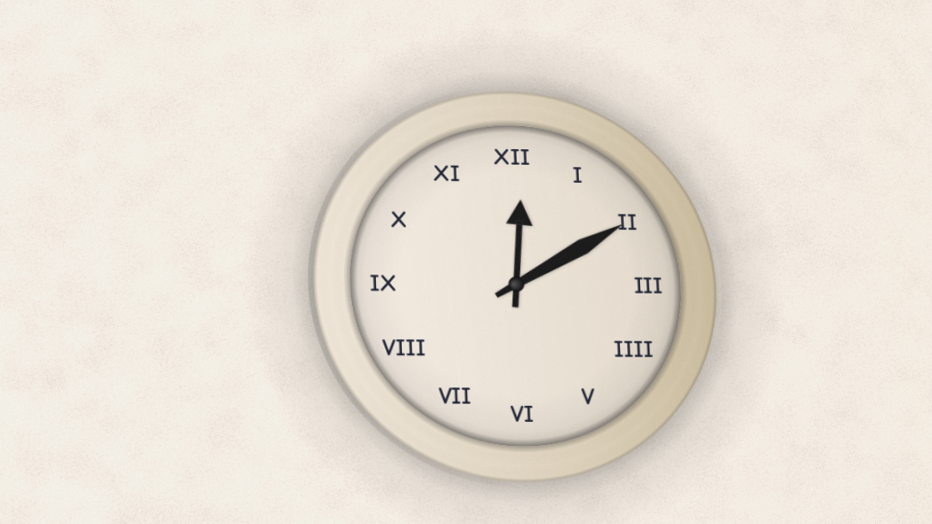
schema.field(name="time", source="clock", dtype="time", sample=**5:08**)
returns **12:10**
